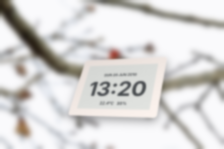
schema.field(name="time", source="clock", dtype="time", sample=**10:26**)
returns **13:20**
